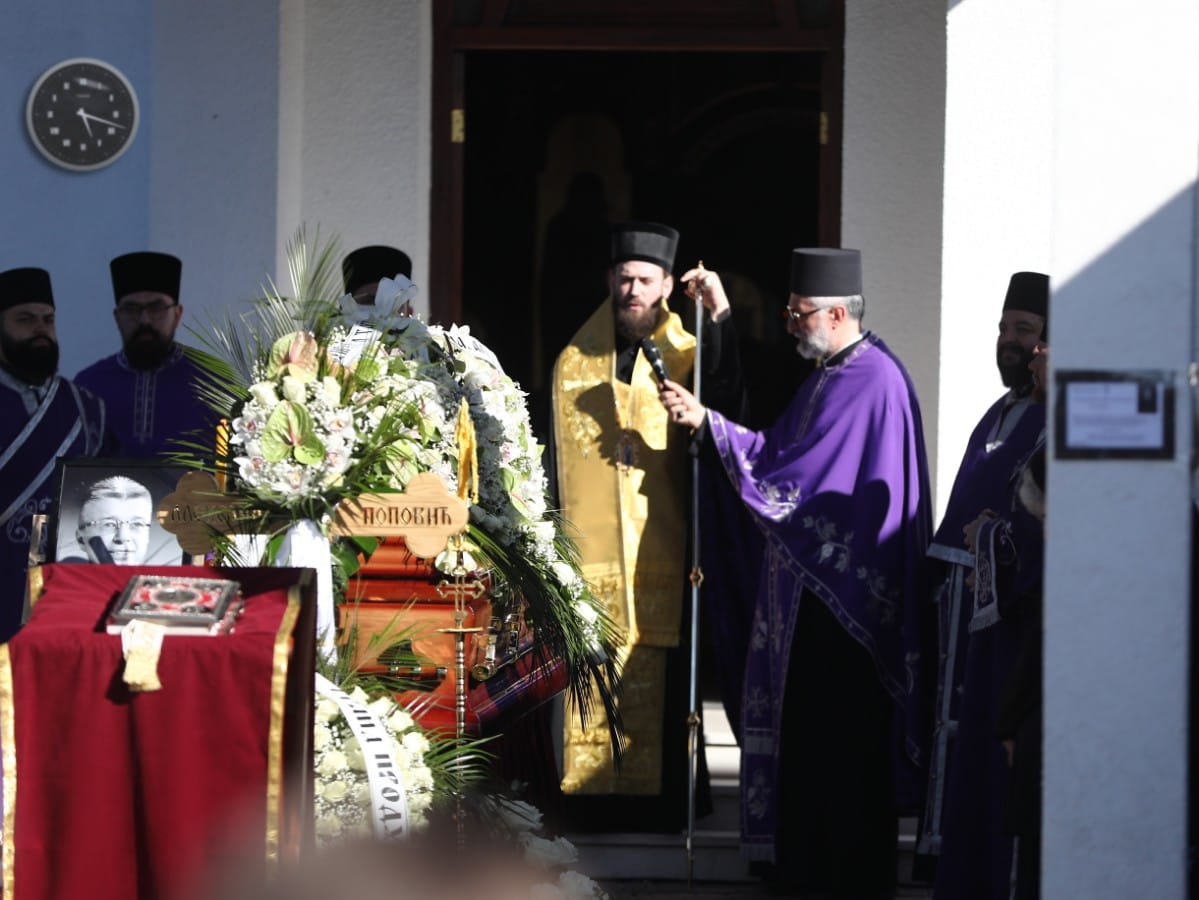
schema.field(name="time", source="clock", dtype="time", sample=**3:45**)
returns **5:18**
